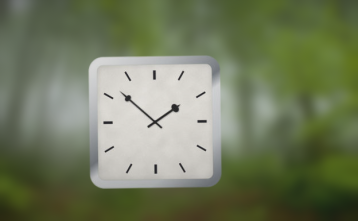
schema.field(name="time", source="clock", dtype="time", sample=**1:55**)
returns **1:52**
